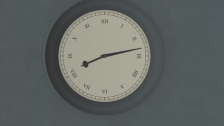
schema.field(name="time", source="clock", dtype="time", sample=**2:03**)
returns **8:13**
